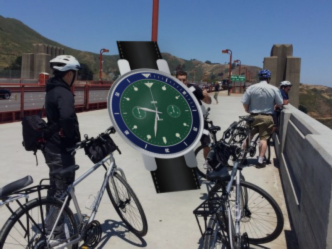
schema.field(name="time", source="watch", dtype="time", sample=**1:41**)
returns **9:33**
